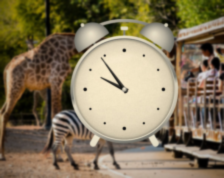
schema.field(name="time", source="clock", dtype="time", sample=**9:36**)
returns **9:54**
